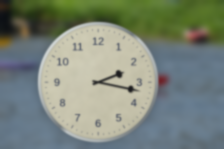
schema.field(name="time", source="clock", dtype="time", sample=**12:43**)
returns **2:17**
